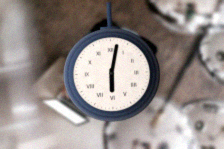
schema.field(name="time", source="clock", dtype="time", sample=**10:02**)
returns **6:02**
